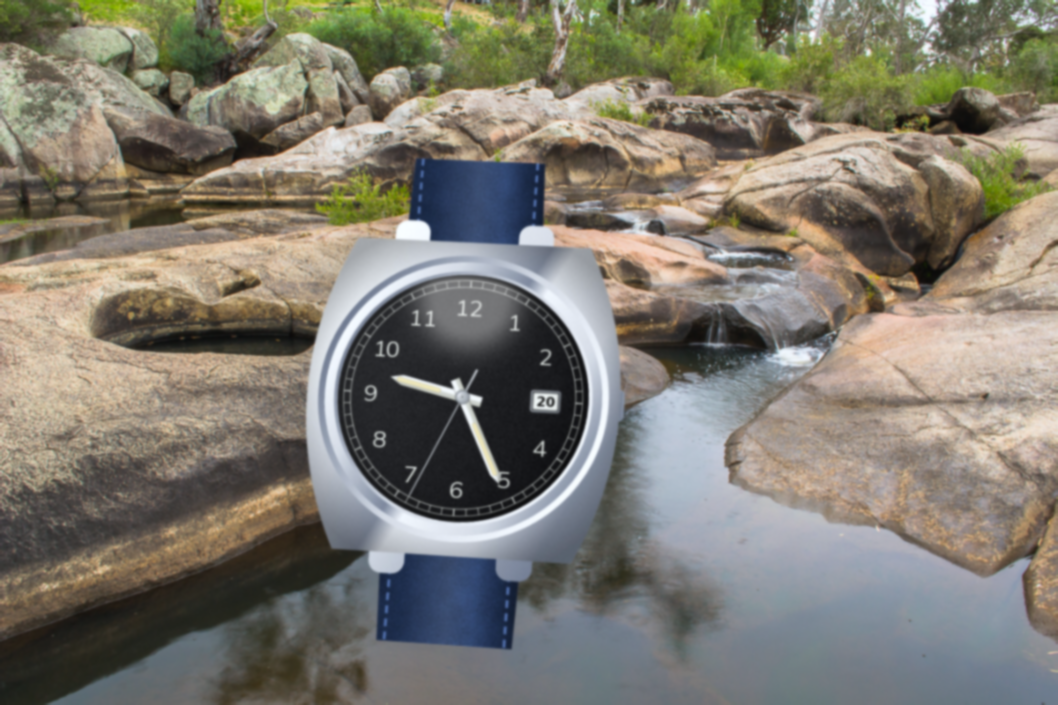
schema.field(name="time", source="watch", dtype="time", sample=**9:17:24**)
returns **9:25:34**
